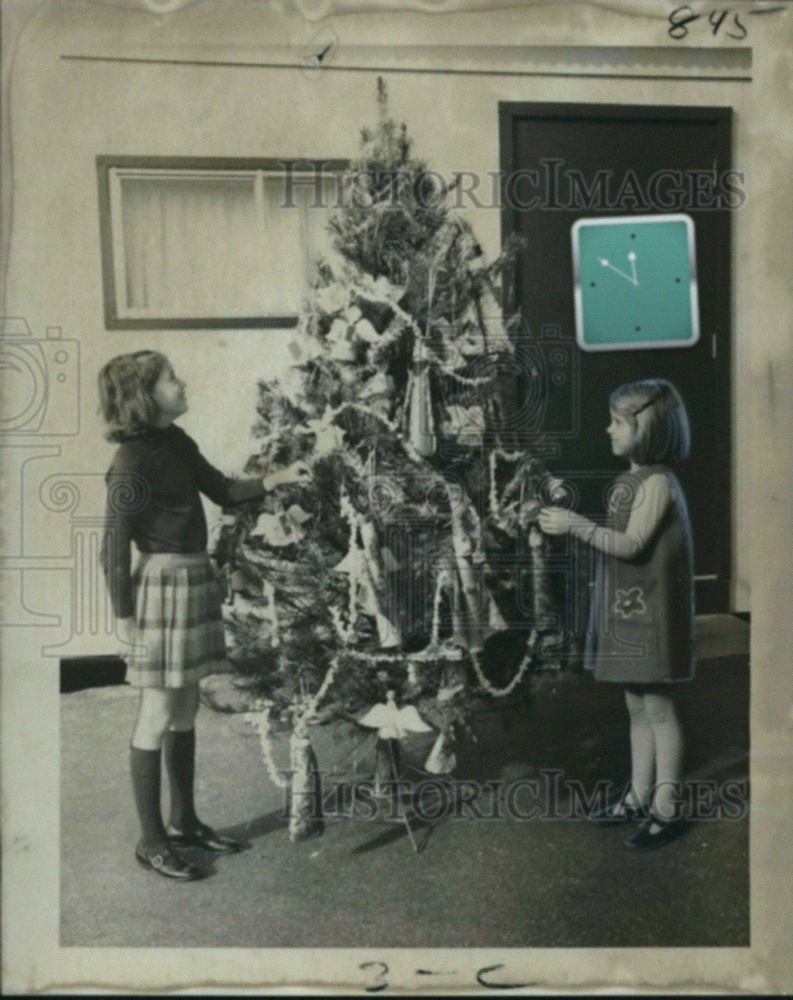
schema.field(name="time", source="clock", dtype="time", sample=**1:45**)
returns **11:51**
